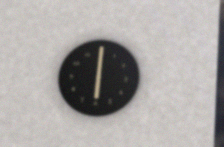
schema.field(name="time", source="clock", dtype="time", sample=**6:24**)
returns **6:00**
